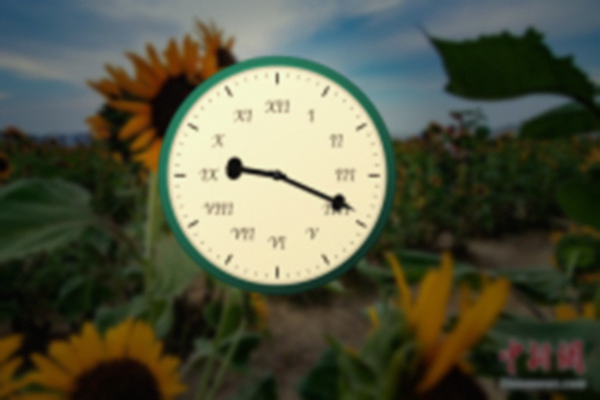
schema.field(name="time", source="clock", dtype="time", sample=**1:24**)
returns **9:19**
